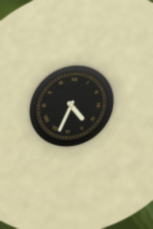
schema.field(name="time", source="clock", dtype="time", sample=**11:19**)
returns **4:33**
